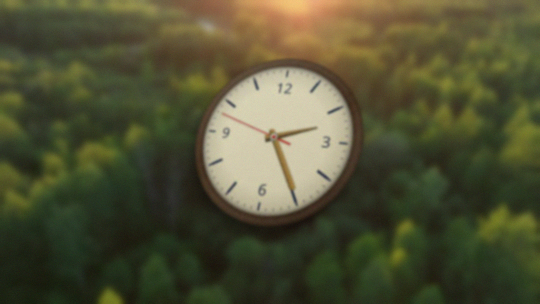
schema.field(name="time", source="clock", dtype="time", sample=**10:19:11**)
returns **2:24:48**
